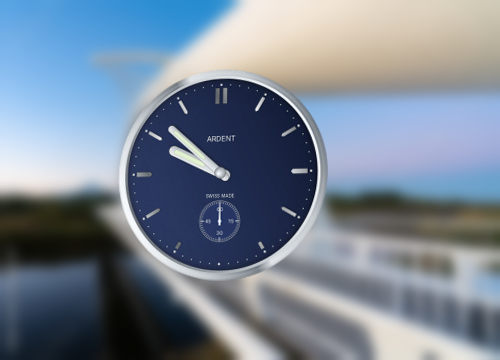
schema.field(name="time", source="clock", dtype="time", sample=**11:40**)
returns **9:52**
